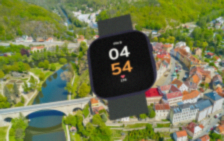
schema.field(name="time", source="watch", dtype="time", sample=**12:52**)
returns **4:54**
